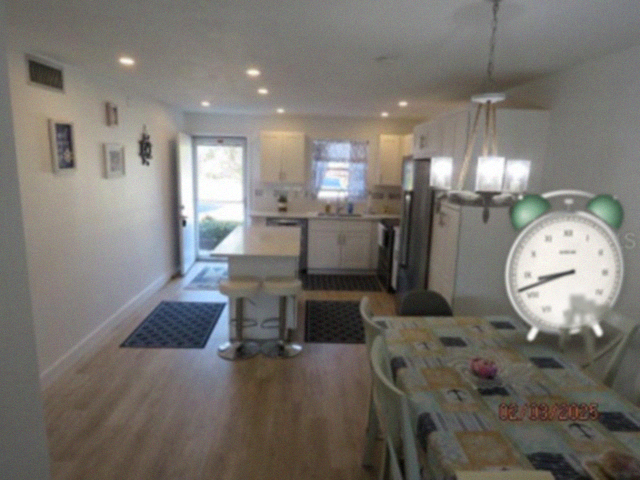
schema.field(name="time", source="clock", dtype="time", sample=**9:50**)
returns **8:42**
